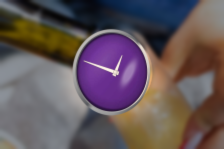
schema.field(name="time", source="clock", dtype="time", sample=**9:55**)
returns **12:48**
